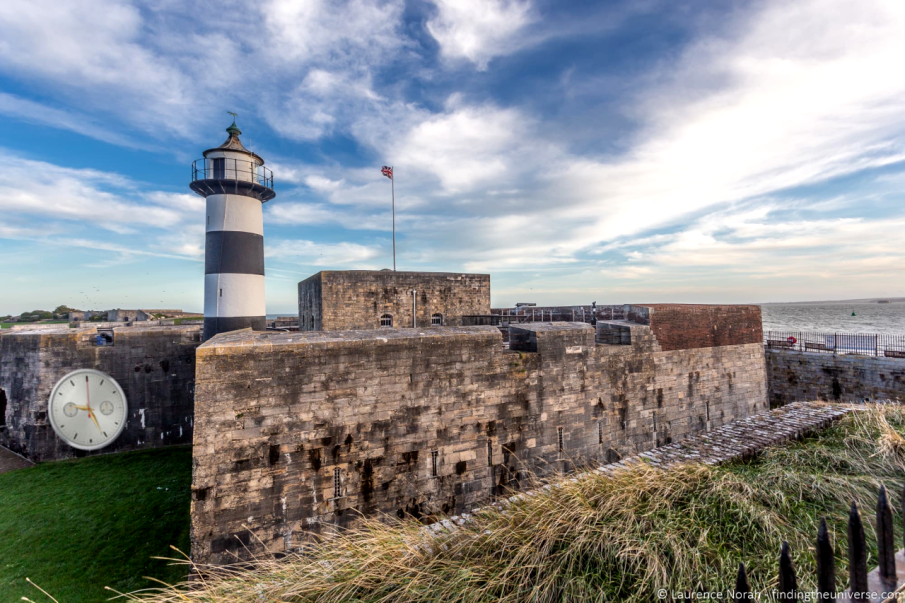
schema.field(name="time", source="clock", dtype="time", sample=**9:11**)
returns **9:26**
